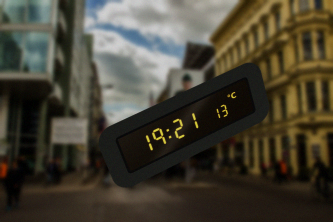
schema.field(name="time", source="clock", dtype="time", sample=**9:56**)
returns **19:21**
